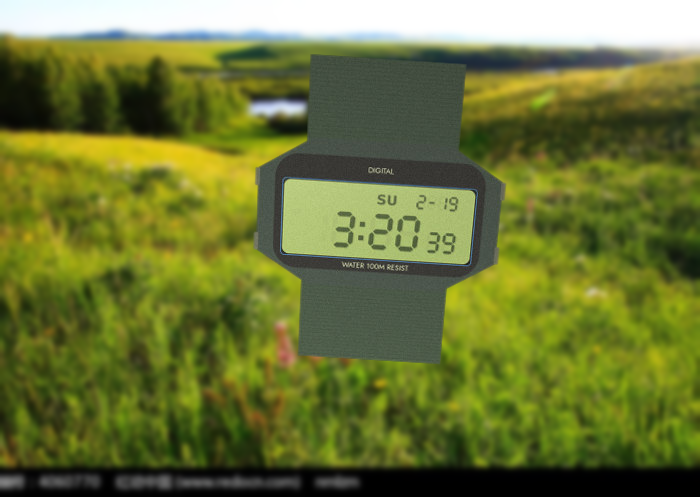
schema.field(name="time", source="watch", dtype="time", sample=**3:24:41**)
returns **3:20:39**
